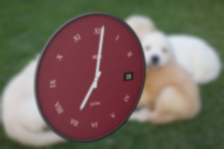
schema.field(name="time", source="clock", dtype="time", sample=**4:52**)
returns **7:01**
